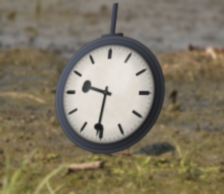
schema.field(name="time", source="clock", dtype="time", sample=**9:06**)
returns **9:31**
